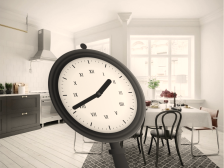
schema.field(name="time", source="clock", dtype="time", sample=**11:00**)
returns **1:41**
